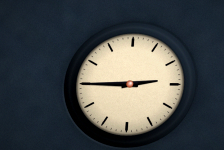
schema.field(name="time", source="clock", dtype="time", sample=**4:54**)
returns **2:45**
